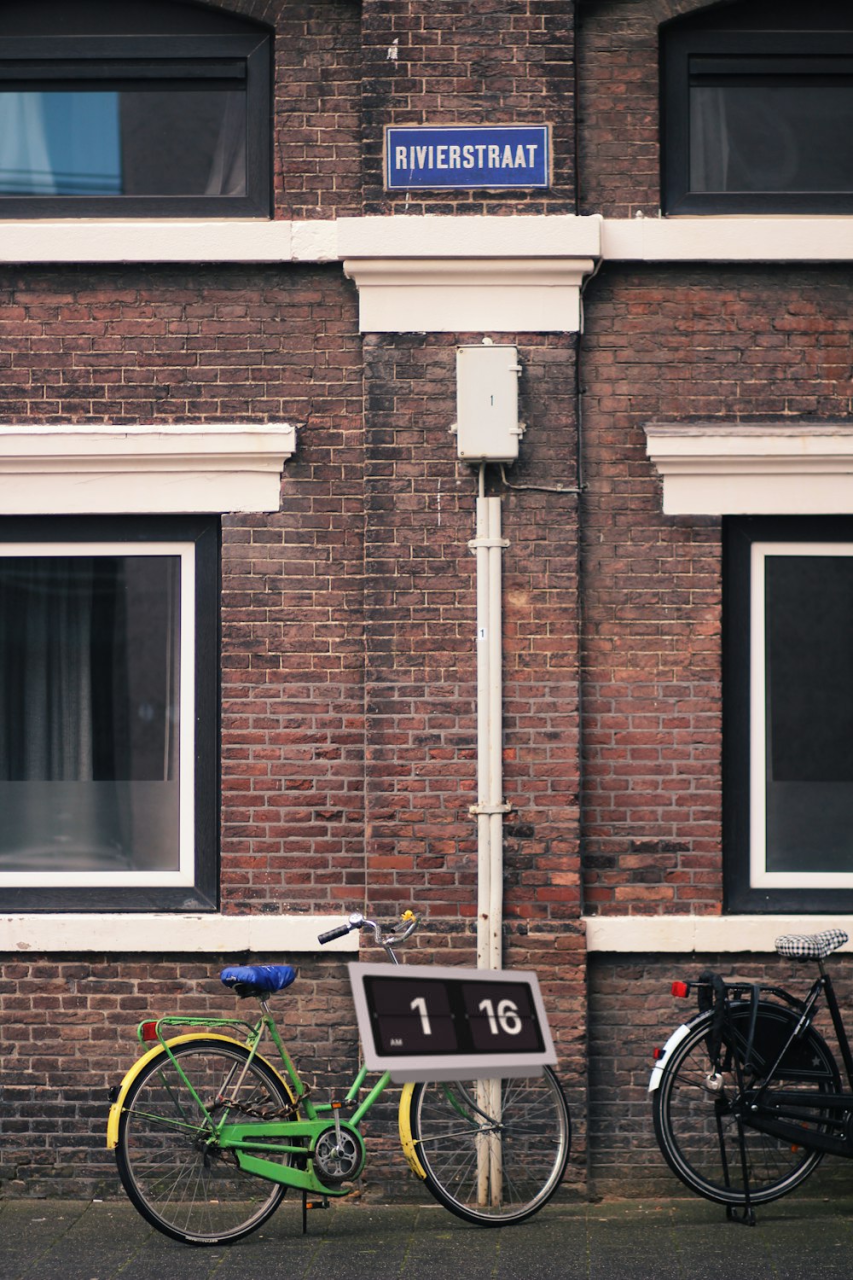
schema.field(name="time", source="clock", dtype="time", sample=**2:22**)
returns **1:16**
